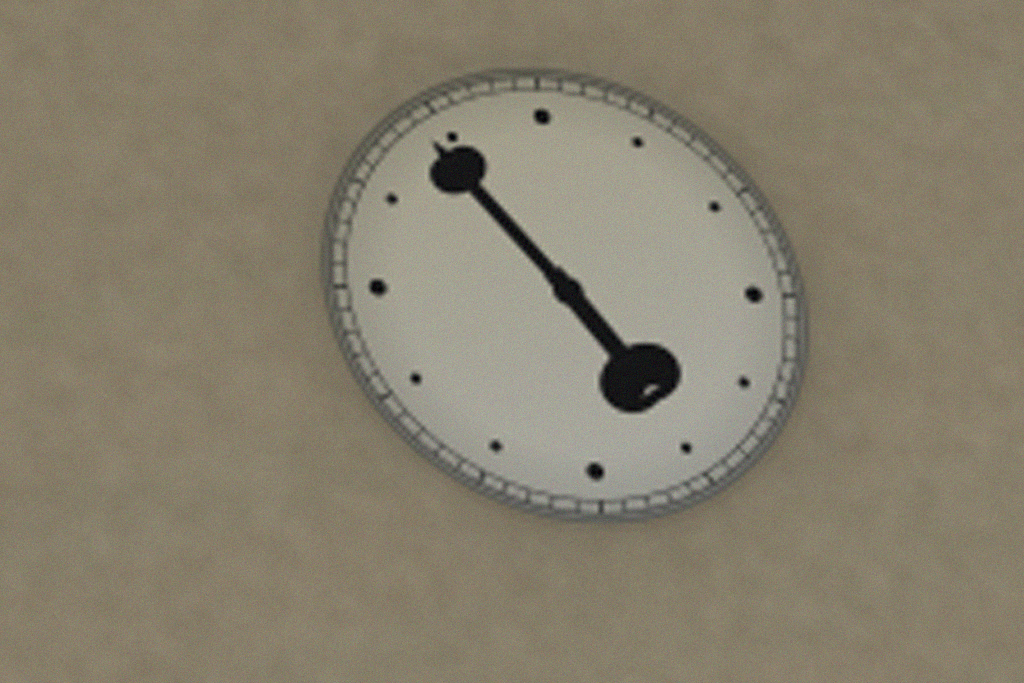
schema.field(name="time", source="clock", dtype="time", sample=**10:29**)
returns **4:54**
